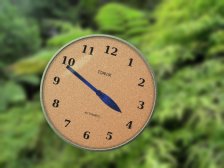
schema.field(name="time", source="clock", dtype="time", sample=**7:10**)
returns **3:49**
